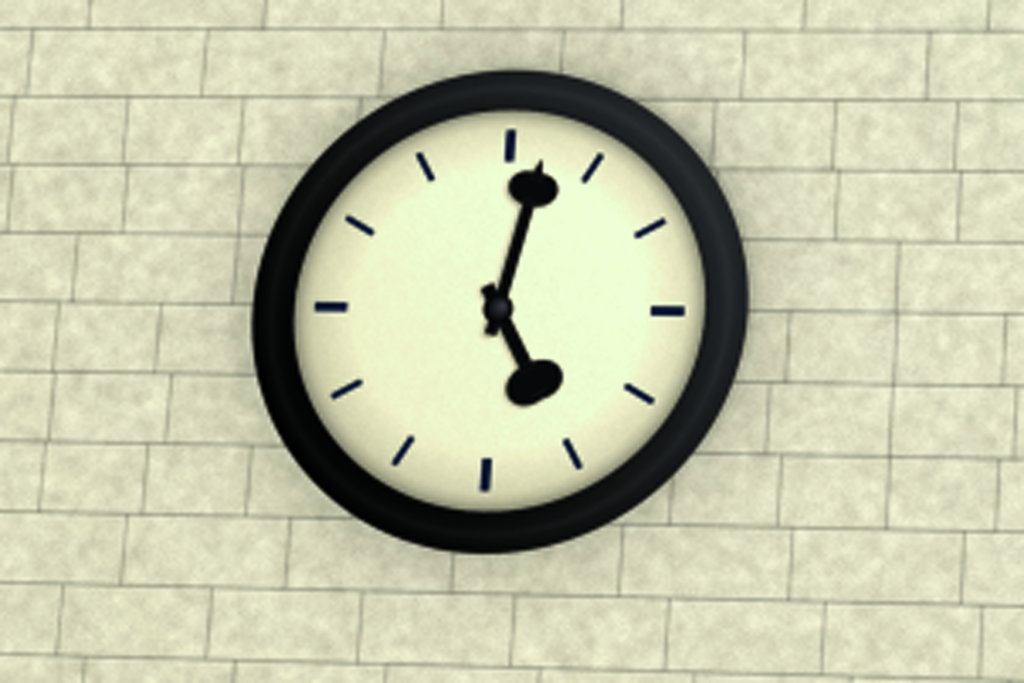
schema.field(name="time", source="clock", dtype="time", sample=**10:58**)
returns **5:02**
